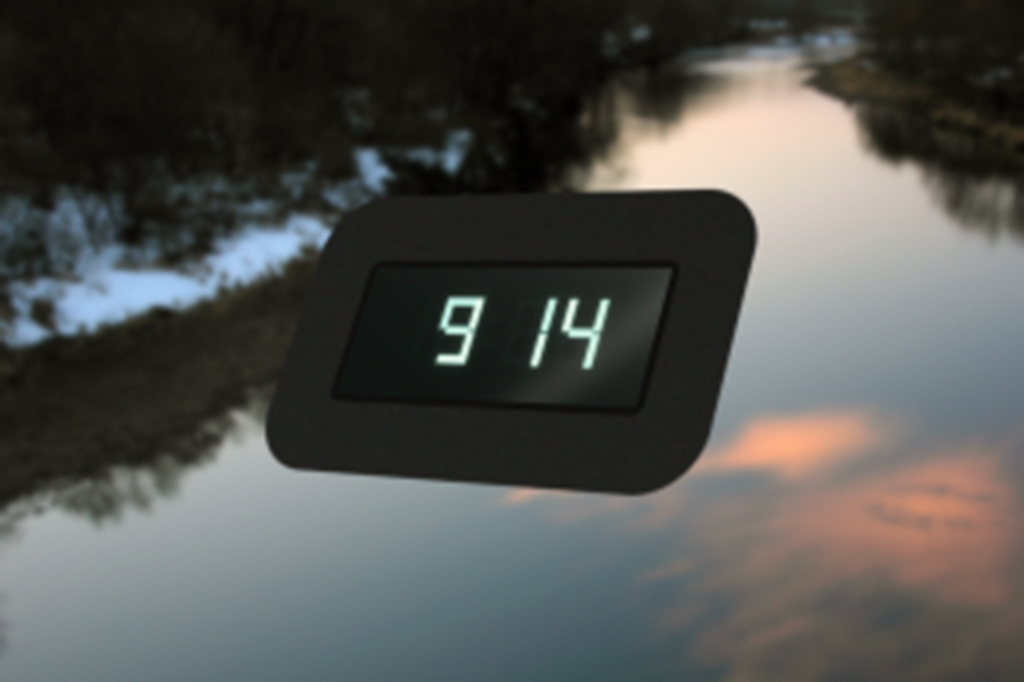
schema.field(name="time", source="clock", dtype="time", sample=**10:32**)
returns **9:14**
